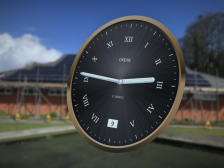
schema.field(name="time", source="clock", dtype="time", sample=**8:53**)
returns **2:46**
